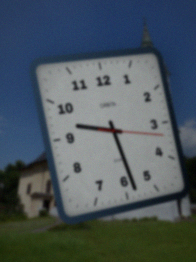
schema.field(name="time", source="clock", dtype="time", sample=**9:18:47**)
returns **9:28:17**
